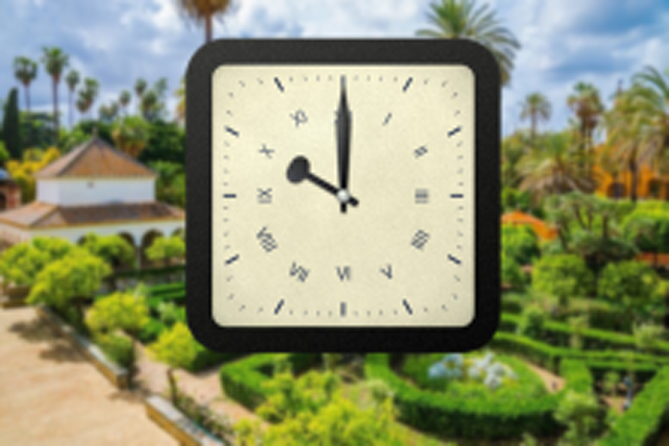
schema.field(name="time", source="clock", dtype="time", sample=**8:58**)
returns **10:00**
